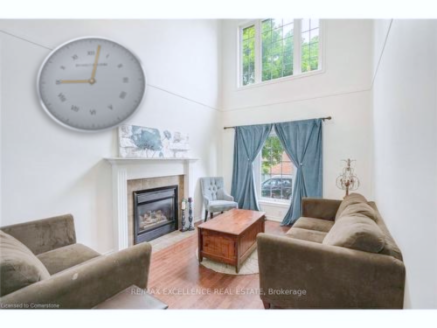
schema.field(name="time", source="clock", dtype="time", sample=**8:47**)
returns **9:02**
